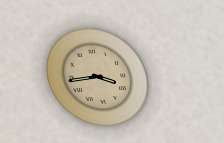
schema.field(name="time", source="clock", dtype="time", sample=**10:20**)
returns **3:44**
